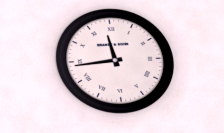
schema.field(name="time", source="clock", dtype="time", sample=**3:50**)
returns **11:44**
